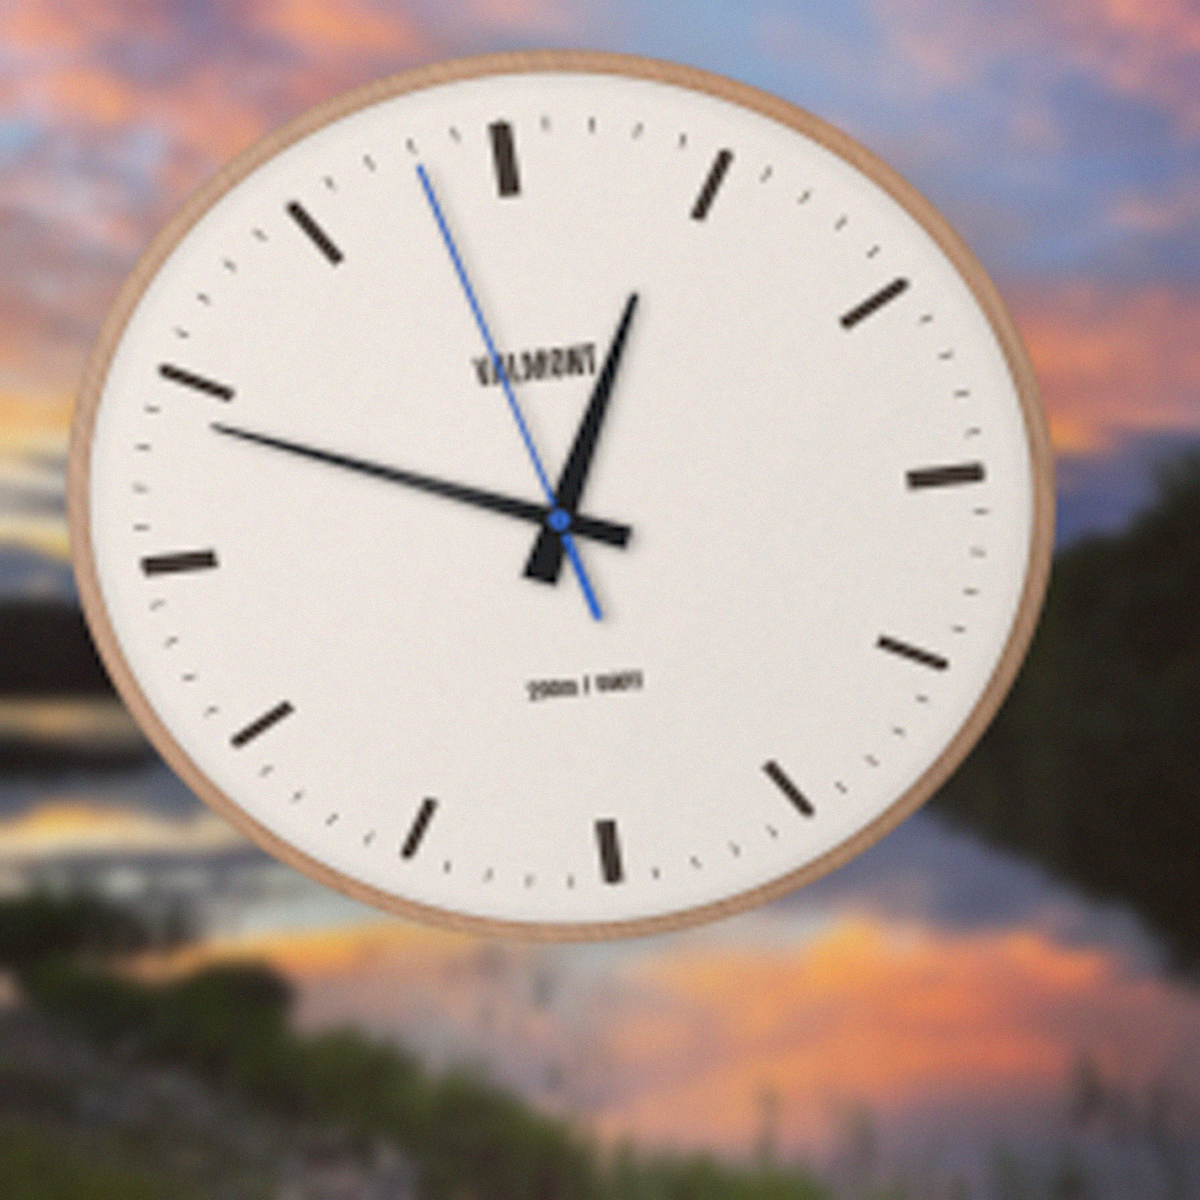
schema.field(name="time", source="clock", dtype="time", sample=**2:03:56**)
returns **12:48:58**
